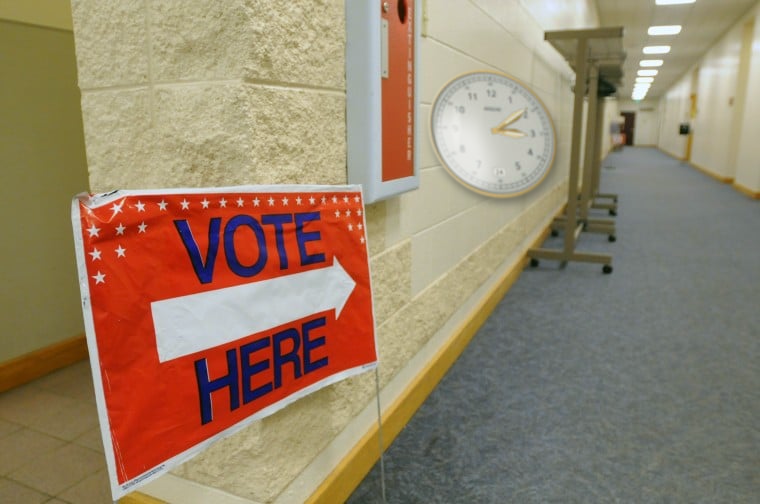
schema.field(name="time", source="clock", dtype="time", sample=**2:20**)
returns **3:09**
